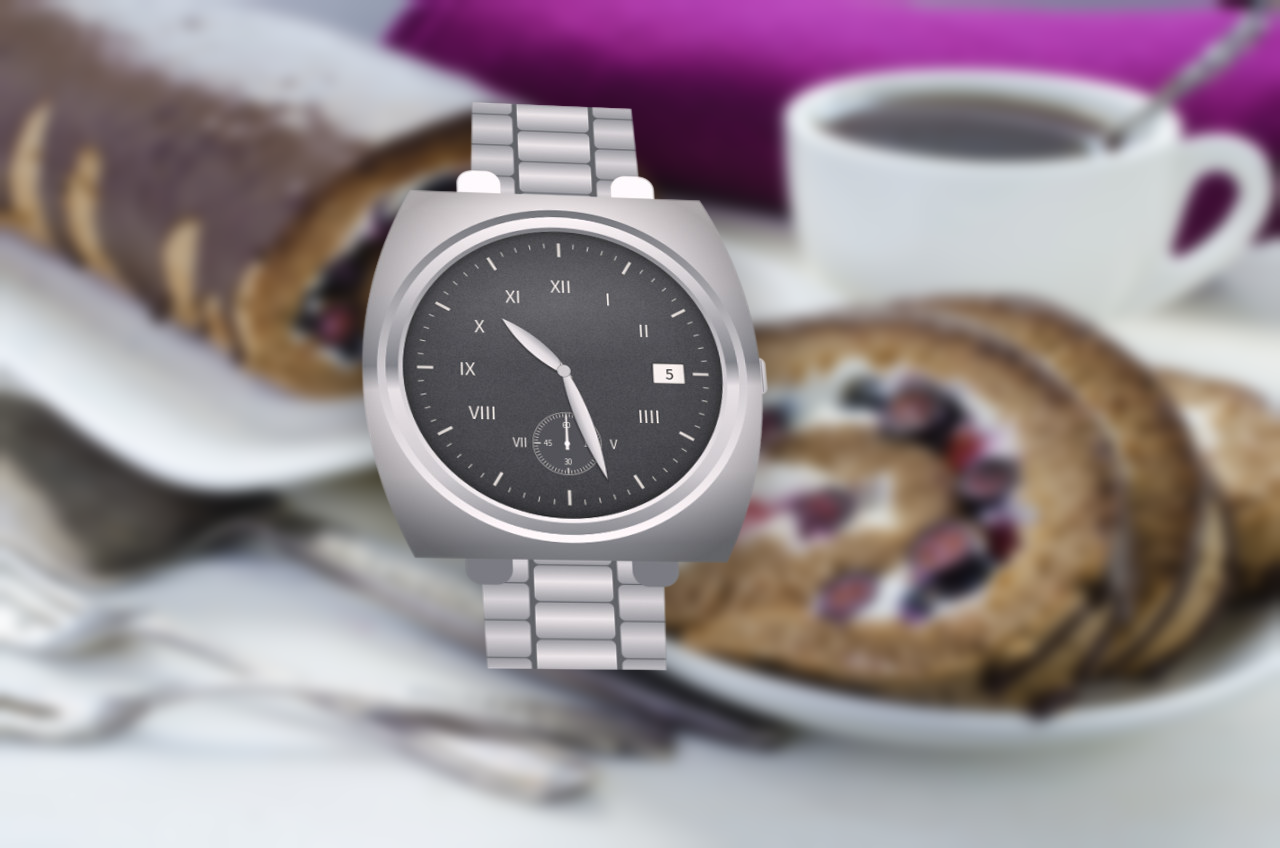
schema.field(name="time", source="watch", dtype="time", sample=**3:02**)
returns **10:27**
